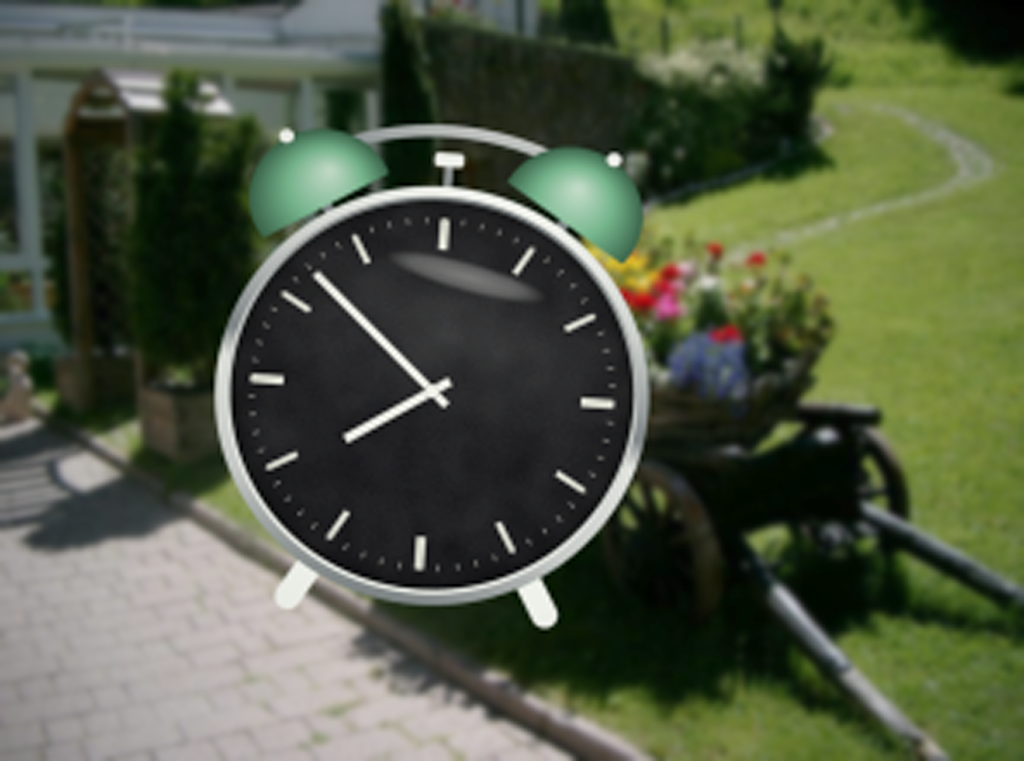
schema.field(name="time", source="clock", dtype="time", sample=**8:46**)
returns **7:52**
